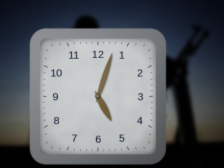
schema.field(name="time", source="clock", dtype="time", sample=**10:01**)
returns **5:03**
